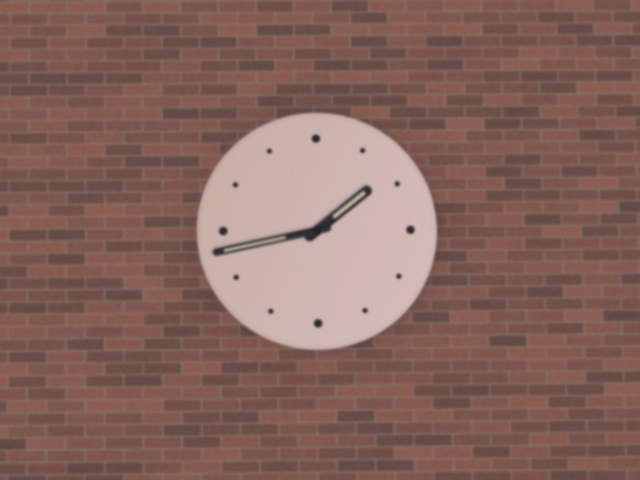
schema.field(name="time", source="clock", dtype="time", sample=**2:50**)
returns **1:43**
